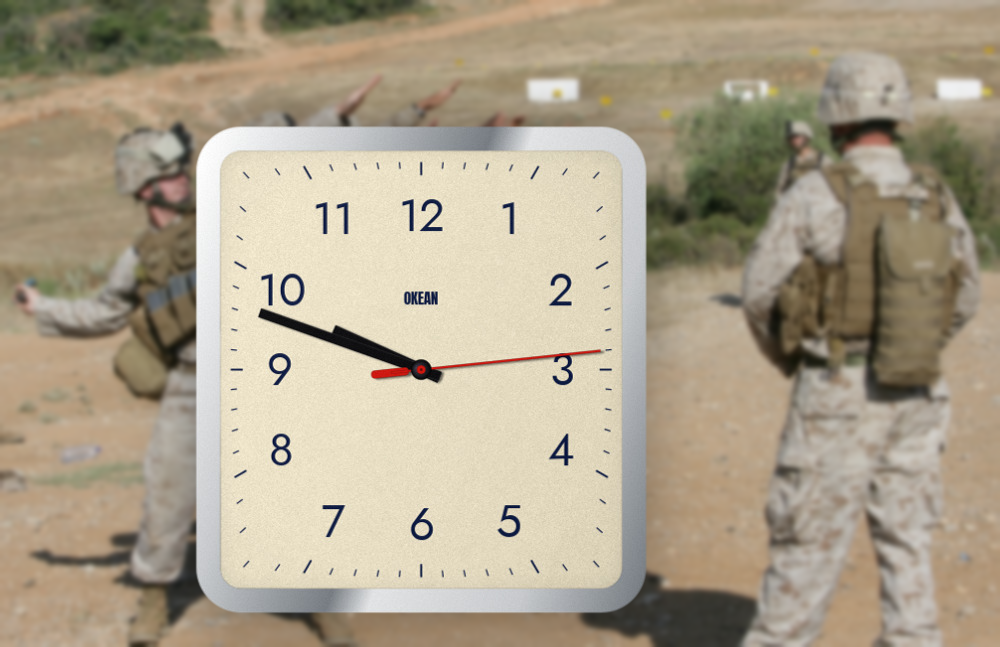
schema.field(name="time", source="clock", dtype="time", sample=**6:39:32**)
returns **9:48:14**
